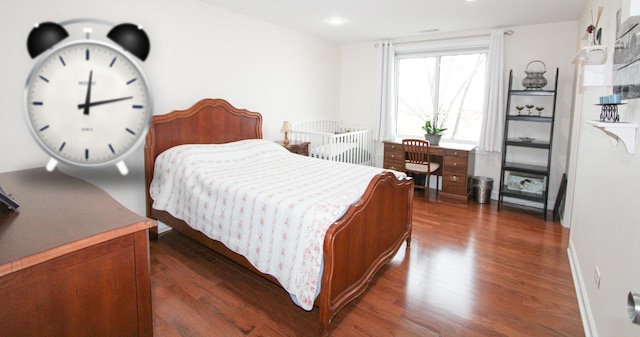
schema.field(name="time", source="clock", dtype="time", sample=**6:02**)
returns **12:13**
